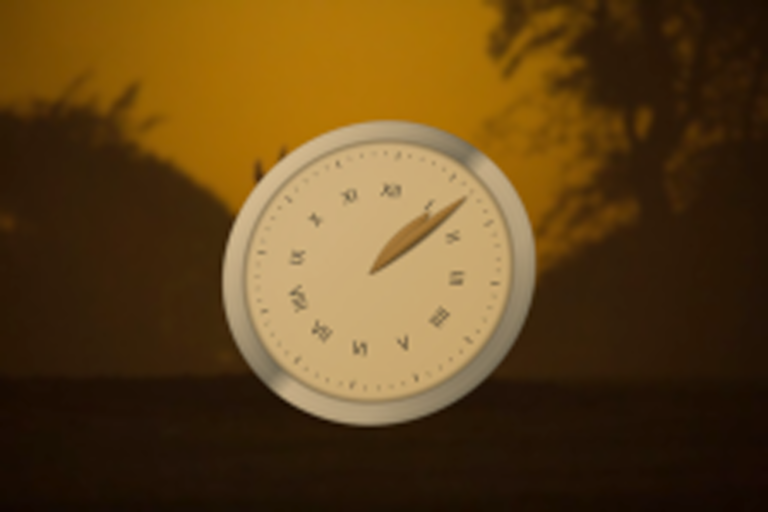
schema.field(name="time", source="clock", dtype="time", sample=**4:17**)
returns **1:07**
